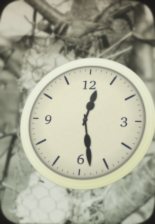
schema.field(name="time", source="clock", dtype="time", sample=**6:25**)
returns **12:28**
